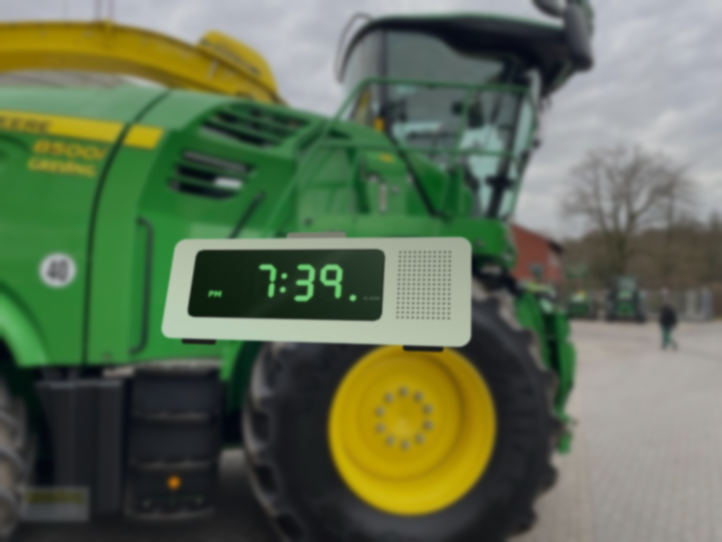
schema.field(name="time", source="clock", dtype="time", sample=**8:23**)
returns **7:39**
